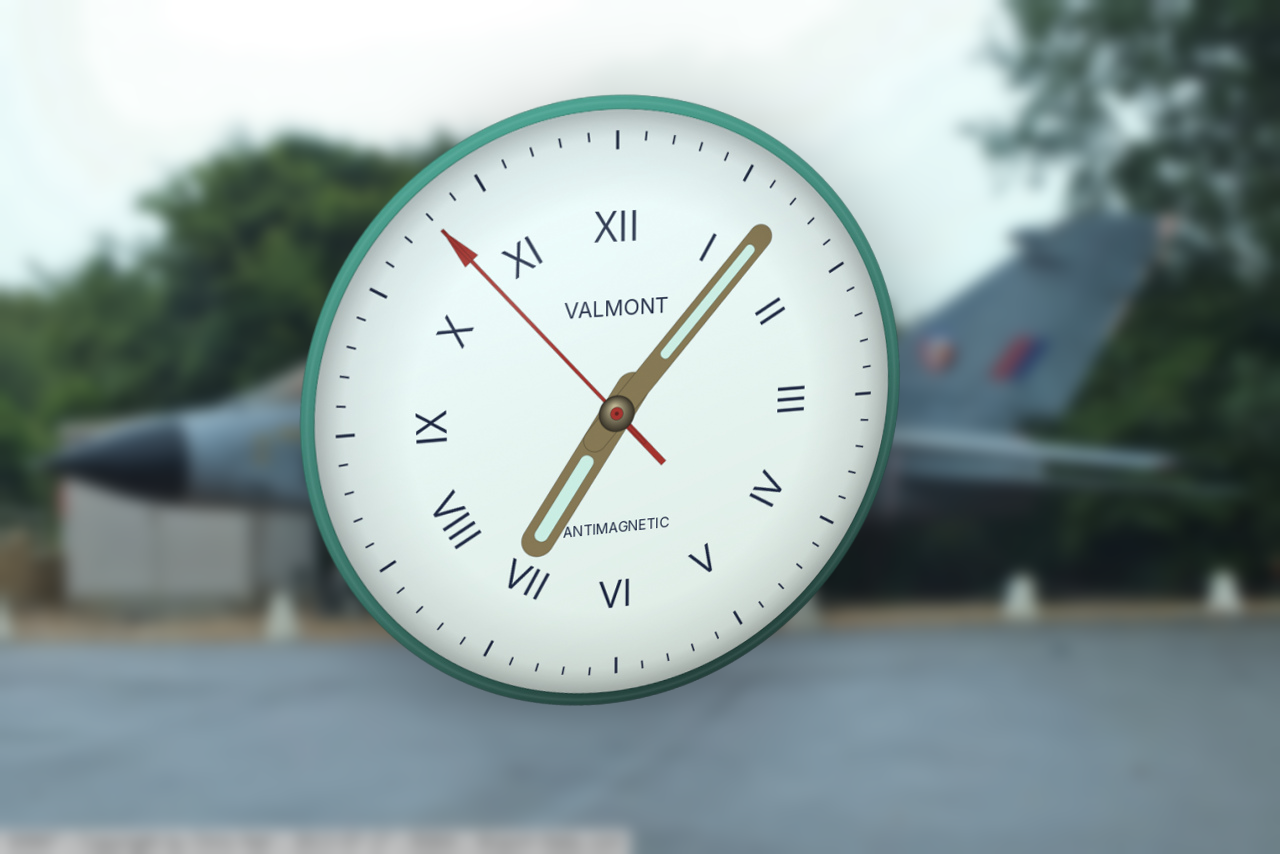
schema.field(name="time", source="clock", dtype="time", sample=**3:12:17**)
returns **7:06:53**
